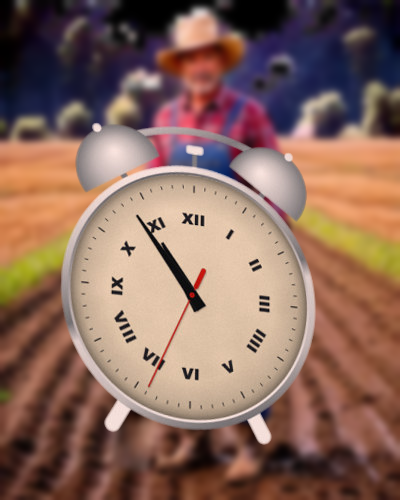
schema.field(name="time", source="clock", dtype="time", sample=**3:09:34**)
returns **10:53:34**
